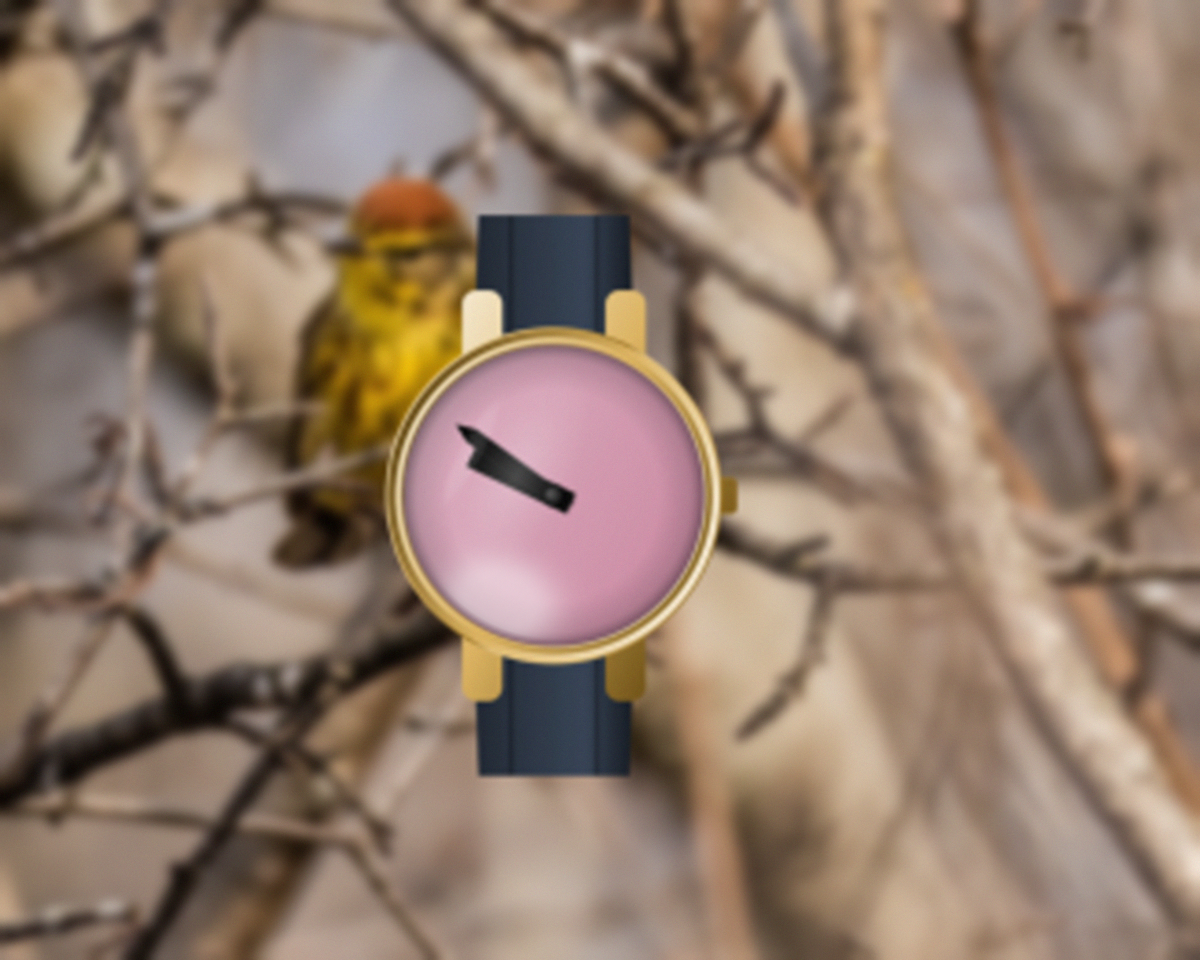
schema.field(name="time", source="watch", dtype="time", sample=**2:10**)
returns **9:51**
